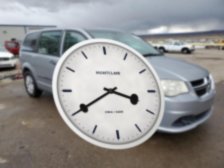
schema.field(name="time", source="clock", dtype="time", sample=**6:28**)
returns **3:40**
